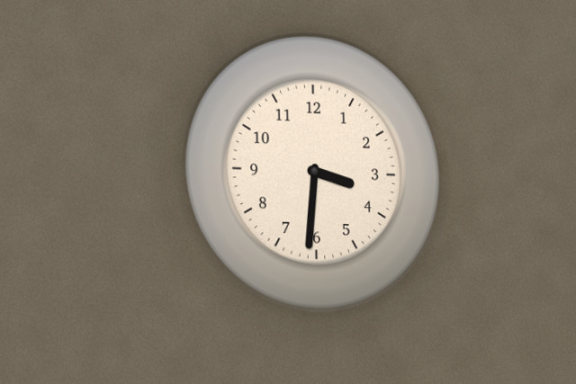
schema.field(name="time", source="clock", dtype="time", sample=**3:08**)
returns **3:31**
